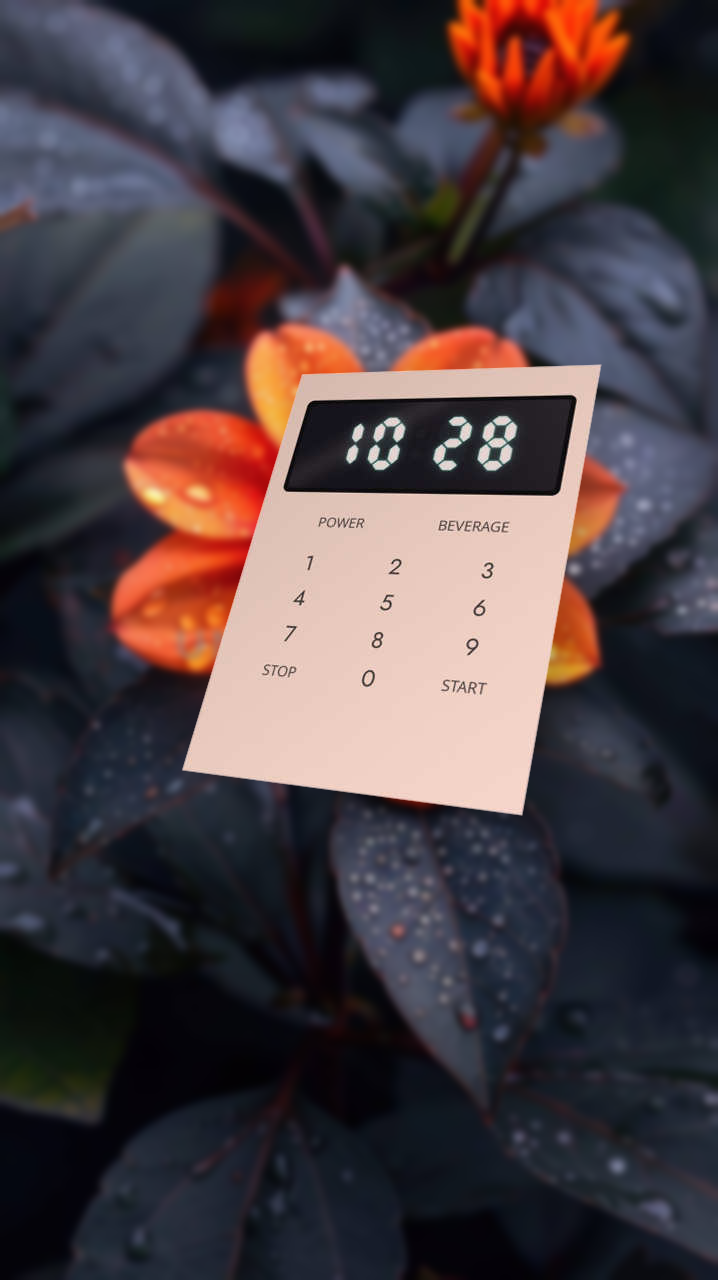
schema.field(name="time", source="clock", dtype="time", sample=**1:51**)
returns **10:28**
